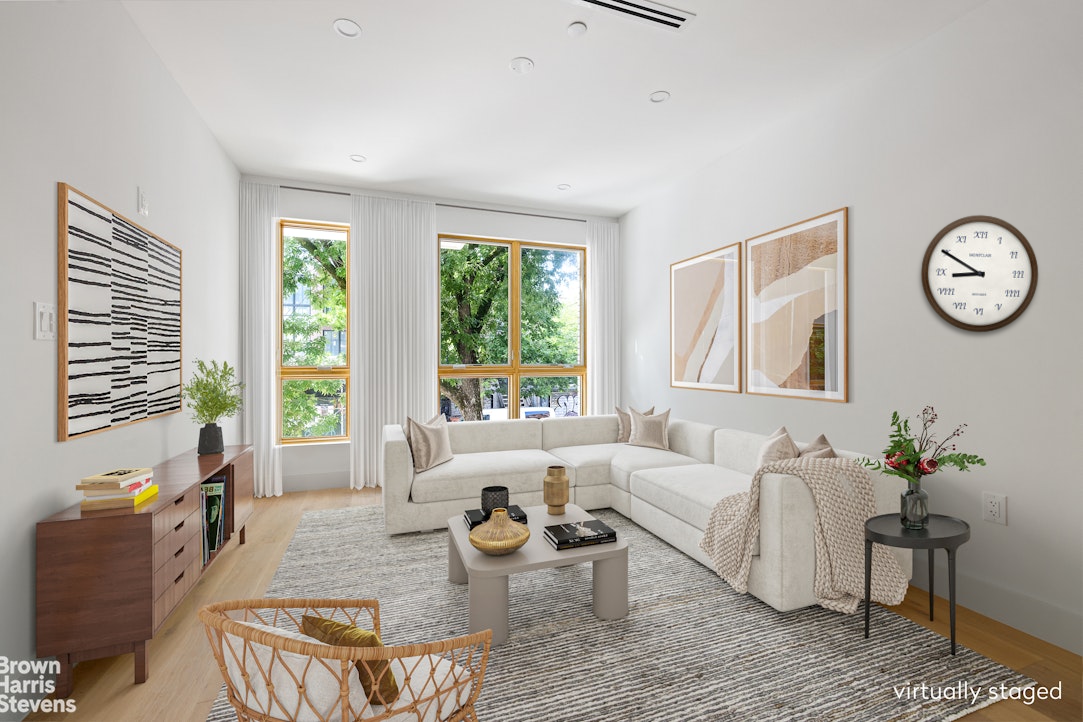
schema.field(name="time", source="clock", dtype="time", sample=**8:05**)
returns **8:50**
